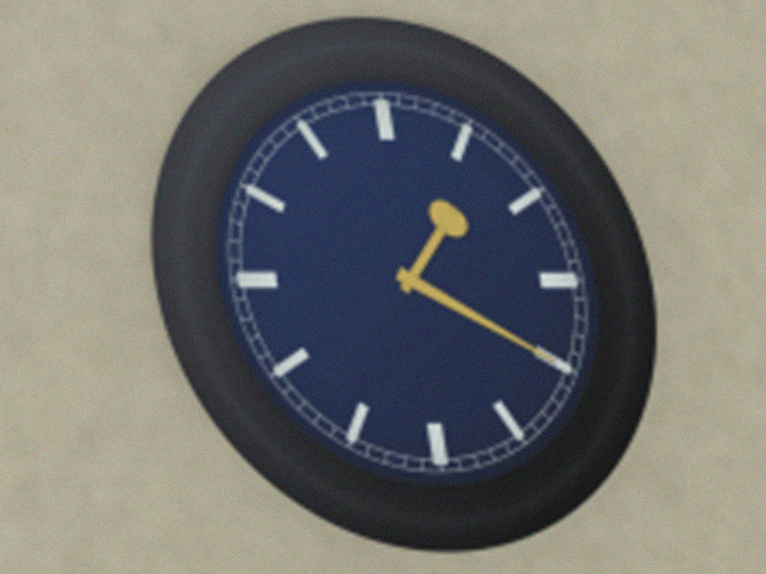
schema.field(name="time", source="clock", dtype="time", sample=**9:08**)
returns **1:20**
